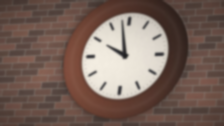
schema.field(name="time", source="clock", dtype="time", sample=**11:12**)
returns **9:58**
